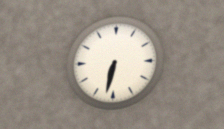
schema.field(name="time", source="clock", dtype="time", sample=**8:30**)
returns **6:32**
